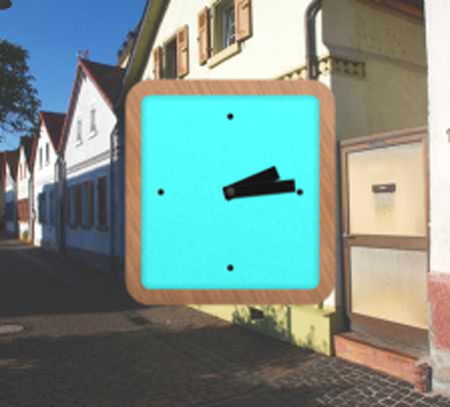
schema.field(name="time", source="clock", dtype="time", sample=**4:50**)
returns **2:14**
